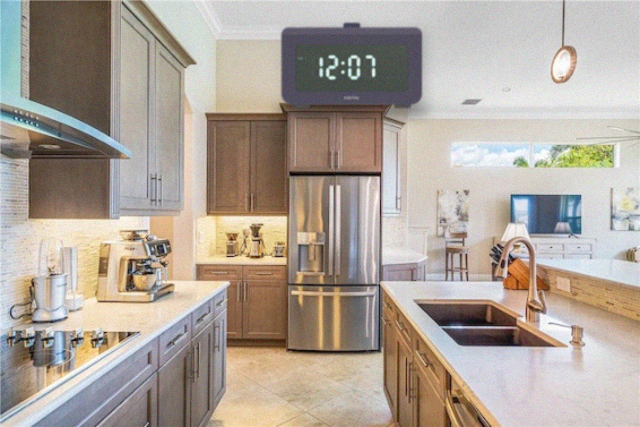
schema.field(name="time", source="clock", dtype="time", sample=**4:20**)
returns **12:07**
